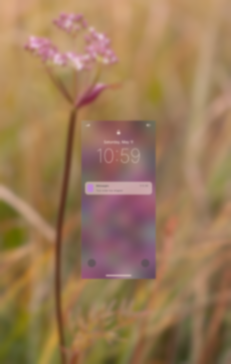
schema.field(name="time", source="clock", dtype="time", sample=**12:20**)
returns **10:59**
